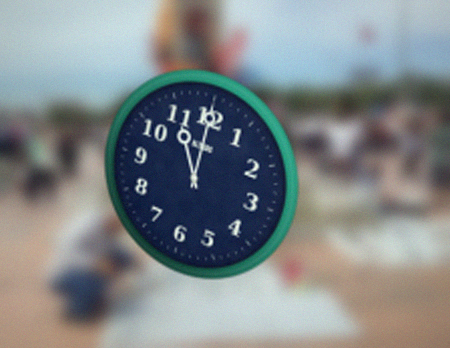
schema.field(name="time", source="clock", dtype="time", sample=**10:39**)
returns **11:00**
